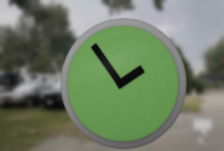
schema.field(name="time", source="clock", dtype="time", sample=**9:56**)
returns **1:54**
